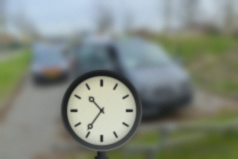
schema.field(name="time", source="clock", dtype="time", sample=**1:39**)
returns **10:36**
